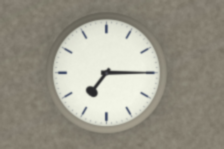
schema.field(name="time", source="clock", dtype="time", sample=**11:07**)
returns **7:15**
